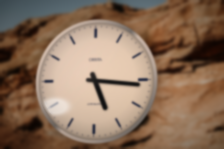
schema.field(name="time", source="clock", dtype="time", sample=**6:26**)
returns **5:16**
